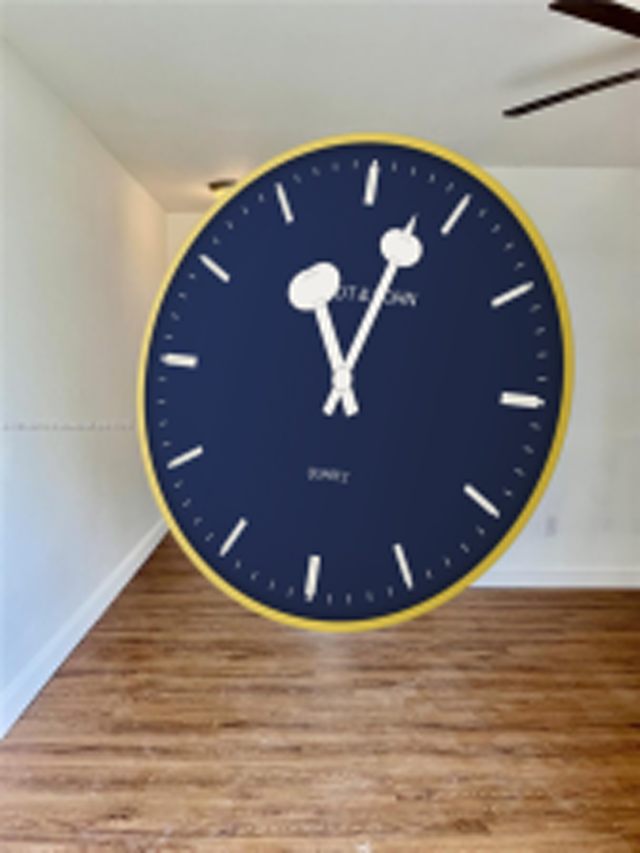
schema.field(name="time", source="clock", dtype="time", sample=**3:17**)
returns **11:03**
